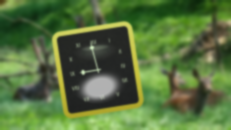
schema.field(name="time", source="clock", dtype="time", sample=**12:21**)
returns **8:59**
